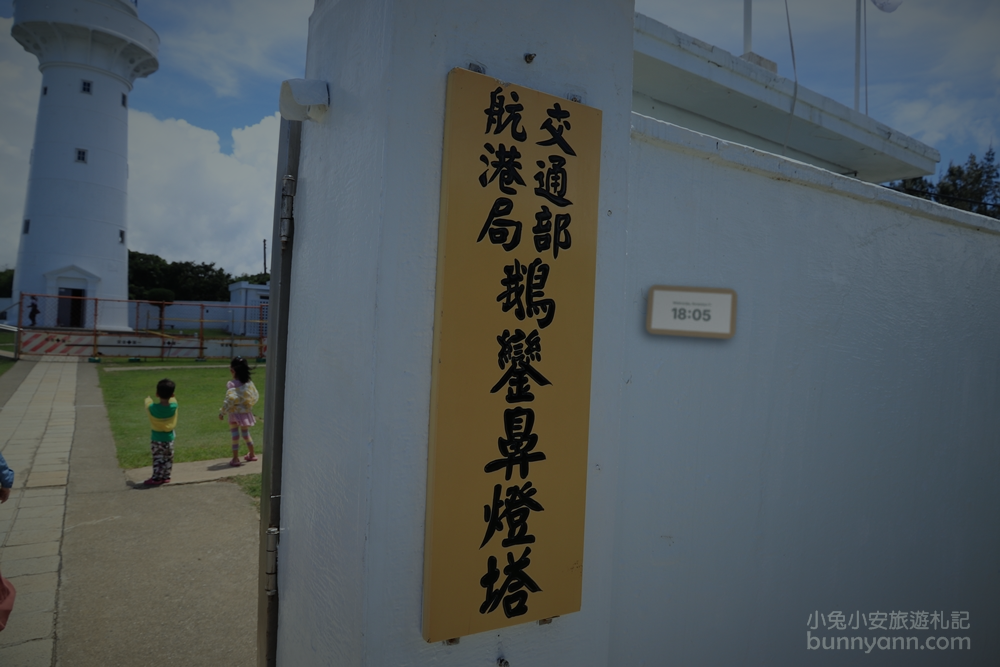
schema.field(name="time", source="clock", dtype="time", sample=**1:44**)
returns **18:05**
